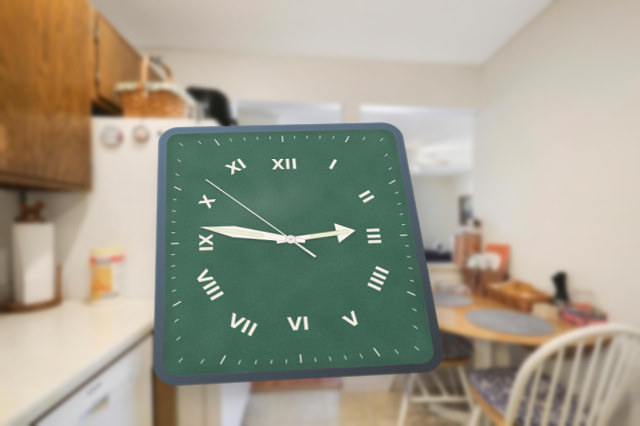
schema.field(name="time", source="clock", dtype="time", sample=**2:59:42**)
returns **2:46:52**
